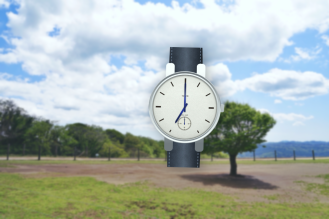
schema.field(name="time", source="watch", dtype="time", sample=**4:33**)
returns **7:00**
